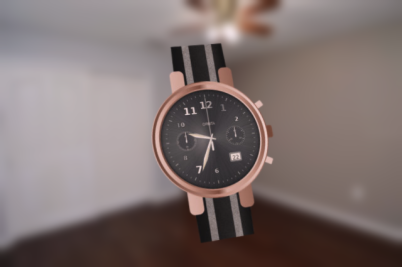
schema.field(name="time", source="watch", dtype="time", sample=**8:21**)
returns **9:34**
